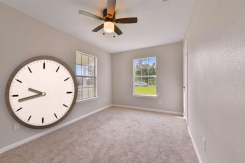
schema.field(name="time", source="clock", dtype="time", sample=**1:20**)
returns **9:43**
